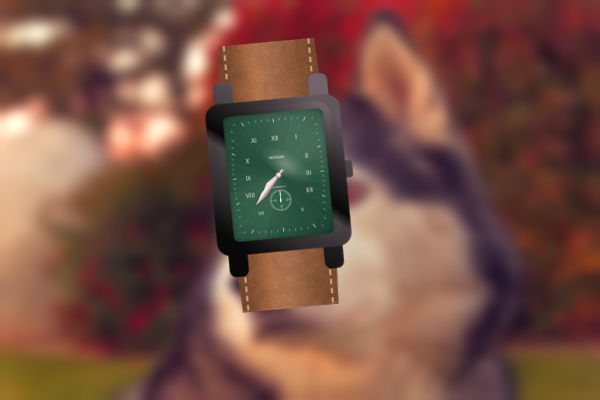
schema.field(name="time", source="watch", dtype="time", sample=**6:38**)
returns **7:37**
